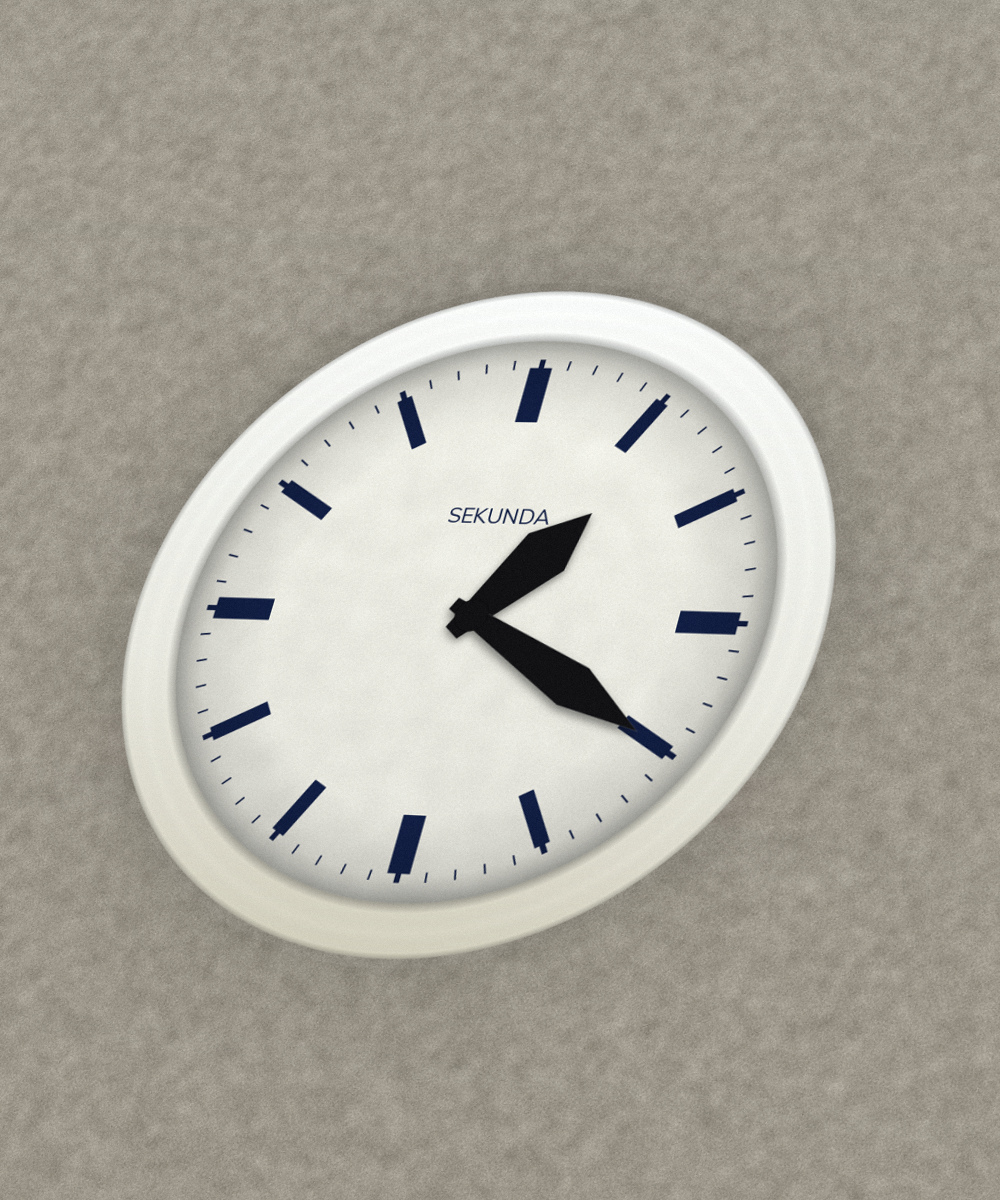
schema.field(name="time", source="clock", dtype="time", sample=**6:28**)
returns **1:20**
